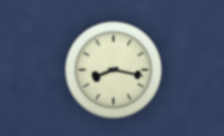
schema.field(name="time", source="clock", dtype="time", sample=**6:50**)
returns **8:17**
